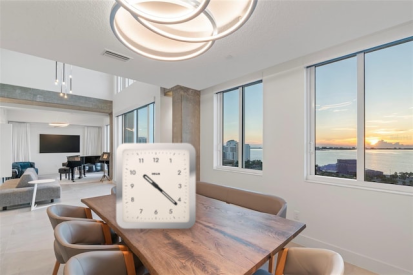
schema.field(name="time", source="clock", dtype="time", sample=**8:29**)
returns **10:22**
